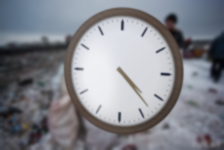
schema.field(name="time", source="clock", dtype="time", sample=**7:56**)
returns **4:23**
